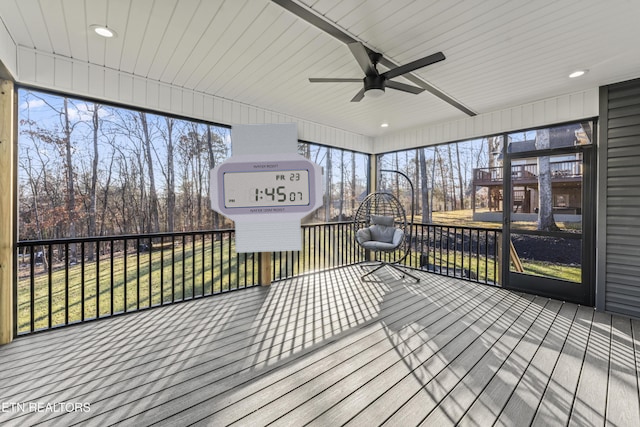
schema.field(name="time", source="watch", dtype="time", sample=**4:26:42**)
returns **1:45:07**
